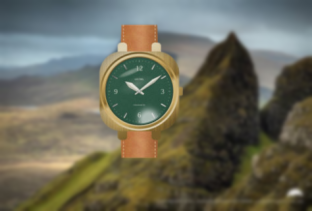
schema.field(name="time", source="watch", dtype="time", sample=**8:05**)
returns **10:09**
